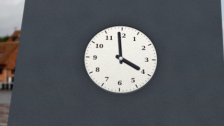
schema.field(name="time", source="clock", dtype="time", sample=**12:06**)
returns **3:59**
